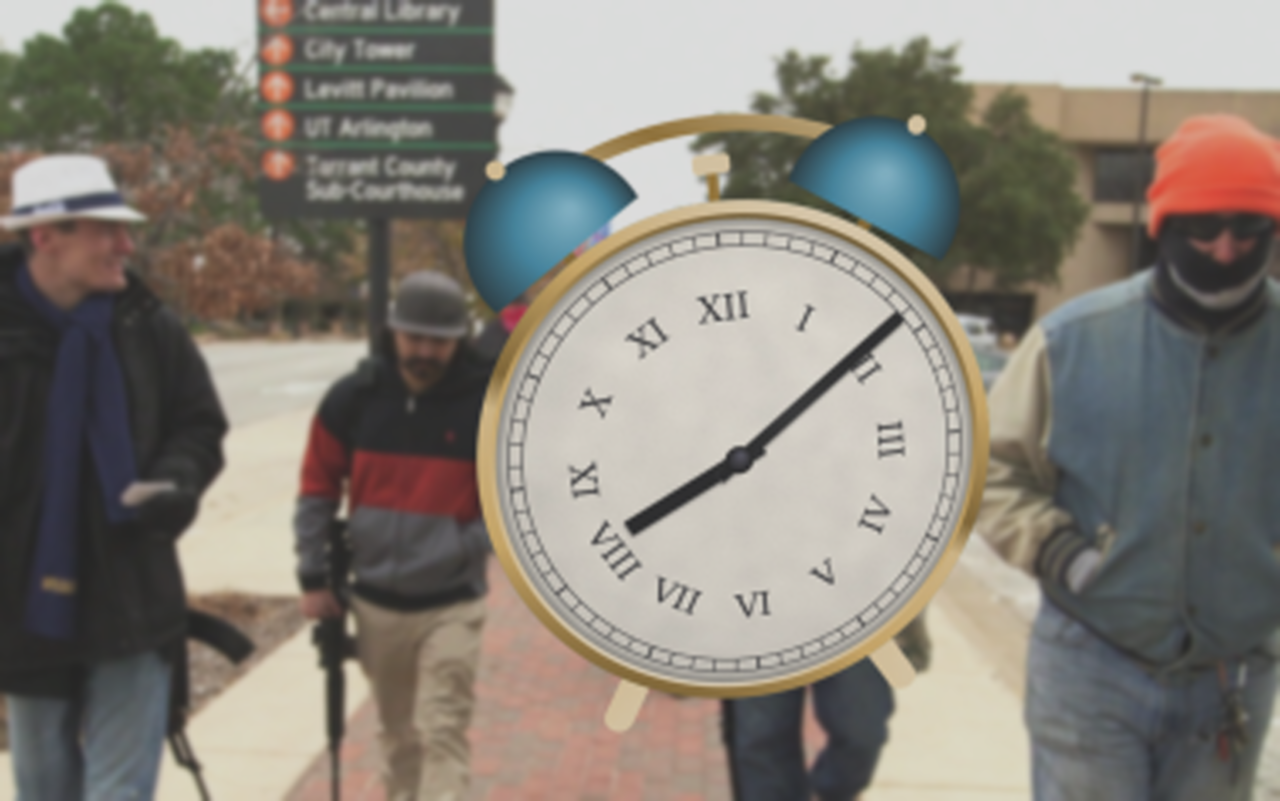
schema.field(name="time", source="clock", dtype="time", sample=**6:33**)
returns **8:09**
